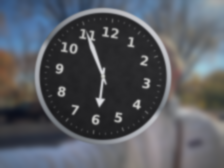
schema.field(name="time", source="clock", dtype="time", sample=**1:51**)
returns **5:55**
